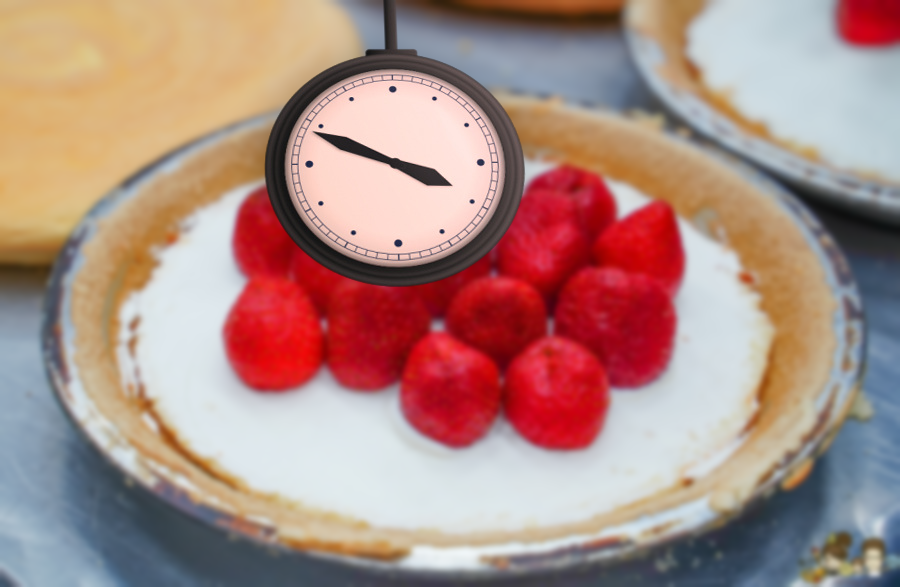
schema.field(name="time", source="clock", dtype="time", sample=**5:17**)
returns **3:49**
